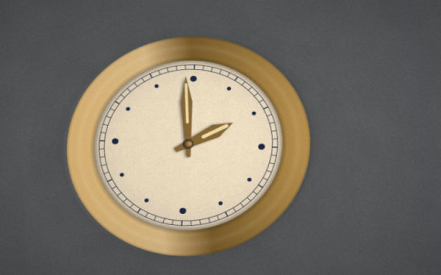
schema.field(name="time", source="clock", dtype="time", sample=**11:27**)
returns **1:59**
